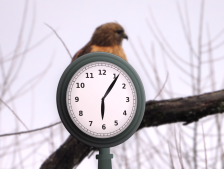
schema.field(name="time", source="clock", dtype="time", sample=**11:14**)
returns **6:06**
